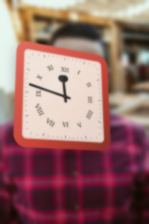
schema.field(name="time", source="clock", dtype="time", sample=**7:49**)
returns **11:47**
